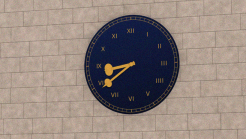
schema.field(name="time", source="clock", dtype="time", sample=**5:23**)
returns **8:39**
